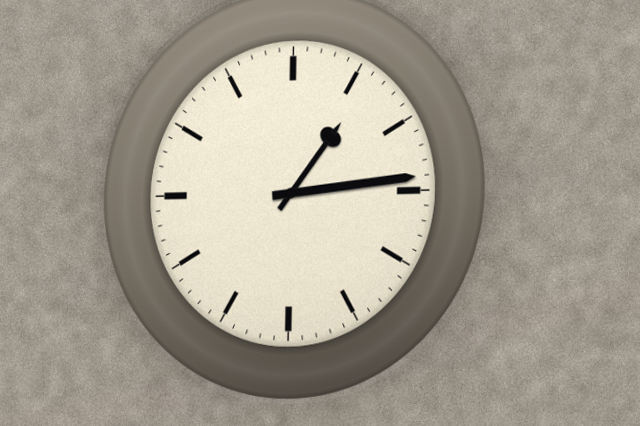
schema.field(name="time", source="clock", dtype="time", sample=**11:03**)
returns **1:14**
